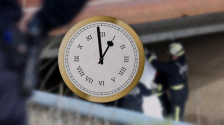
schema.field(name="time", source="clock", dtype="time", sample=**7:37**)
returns **12:59**
